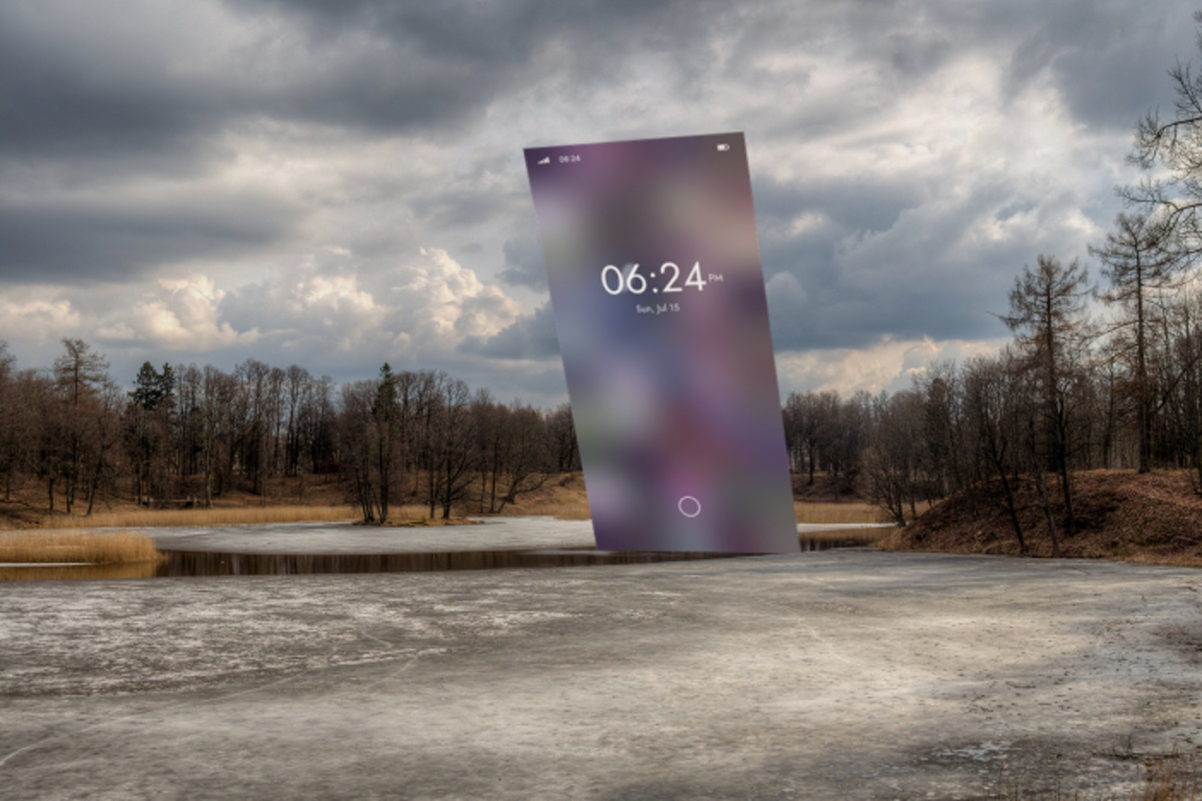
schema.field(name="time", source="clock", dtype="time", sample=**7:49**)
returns **6:24**
